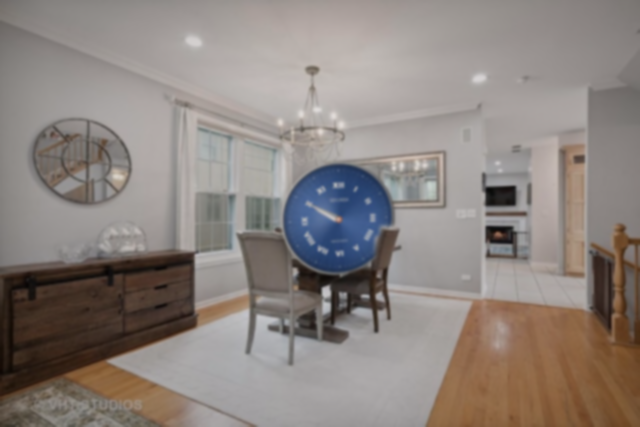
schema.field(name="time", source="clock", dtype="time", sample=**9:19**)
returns **9:50**
